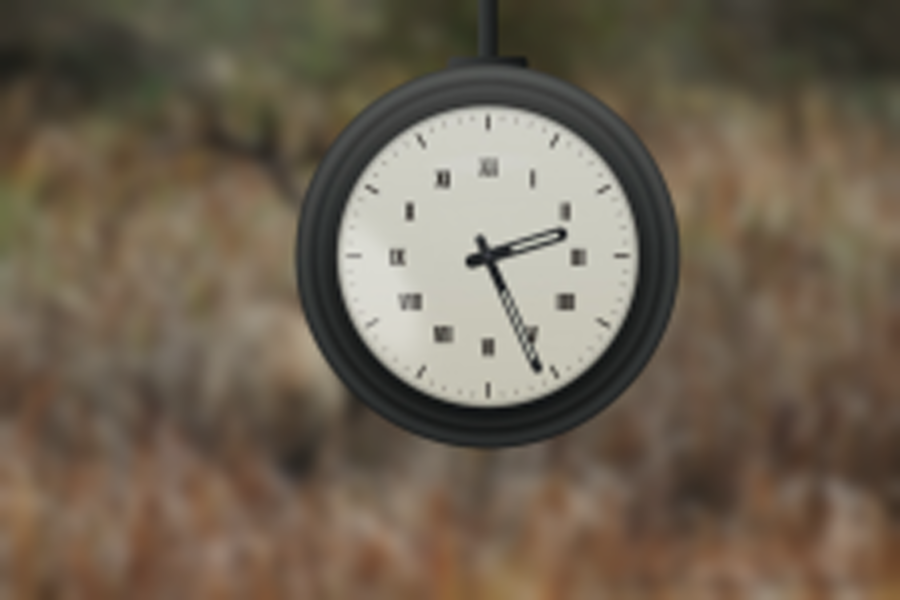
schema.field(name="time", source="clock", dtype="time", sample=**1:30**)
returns **2:26**
